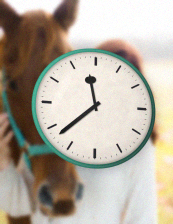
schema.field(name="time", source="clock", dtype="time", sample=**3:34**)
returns **11:38**
